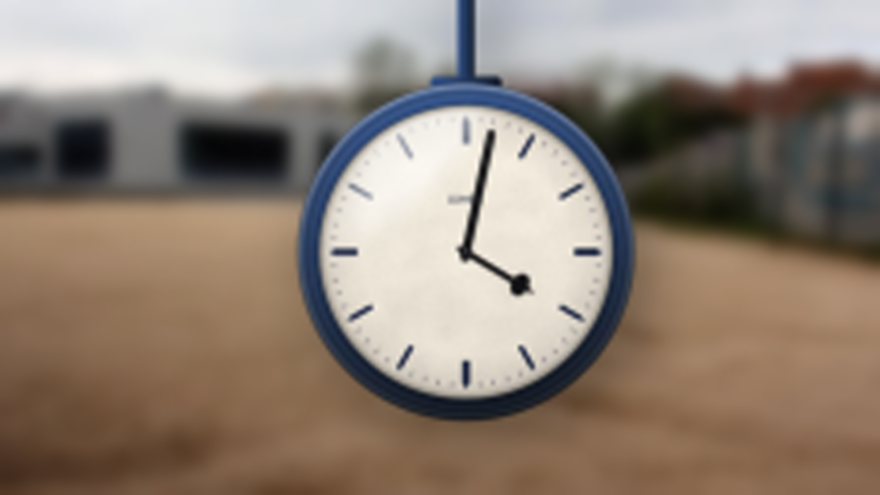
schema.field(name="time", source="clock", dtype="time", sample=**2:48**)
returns **4:02**
